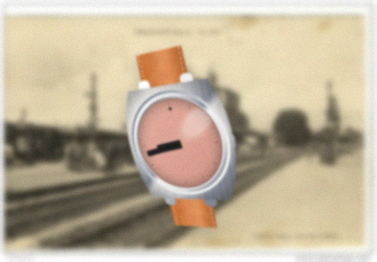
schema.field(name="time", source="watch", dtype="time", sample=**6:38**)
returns **8:43**
